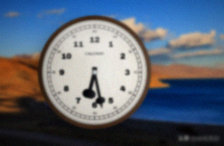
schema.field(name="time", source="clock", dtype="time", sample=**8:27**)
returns **6:28**
